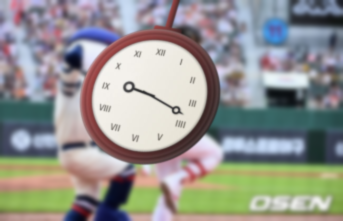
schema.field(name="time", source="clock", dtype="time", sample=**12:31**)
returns **9:18**
